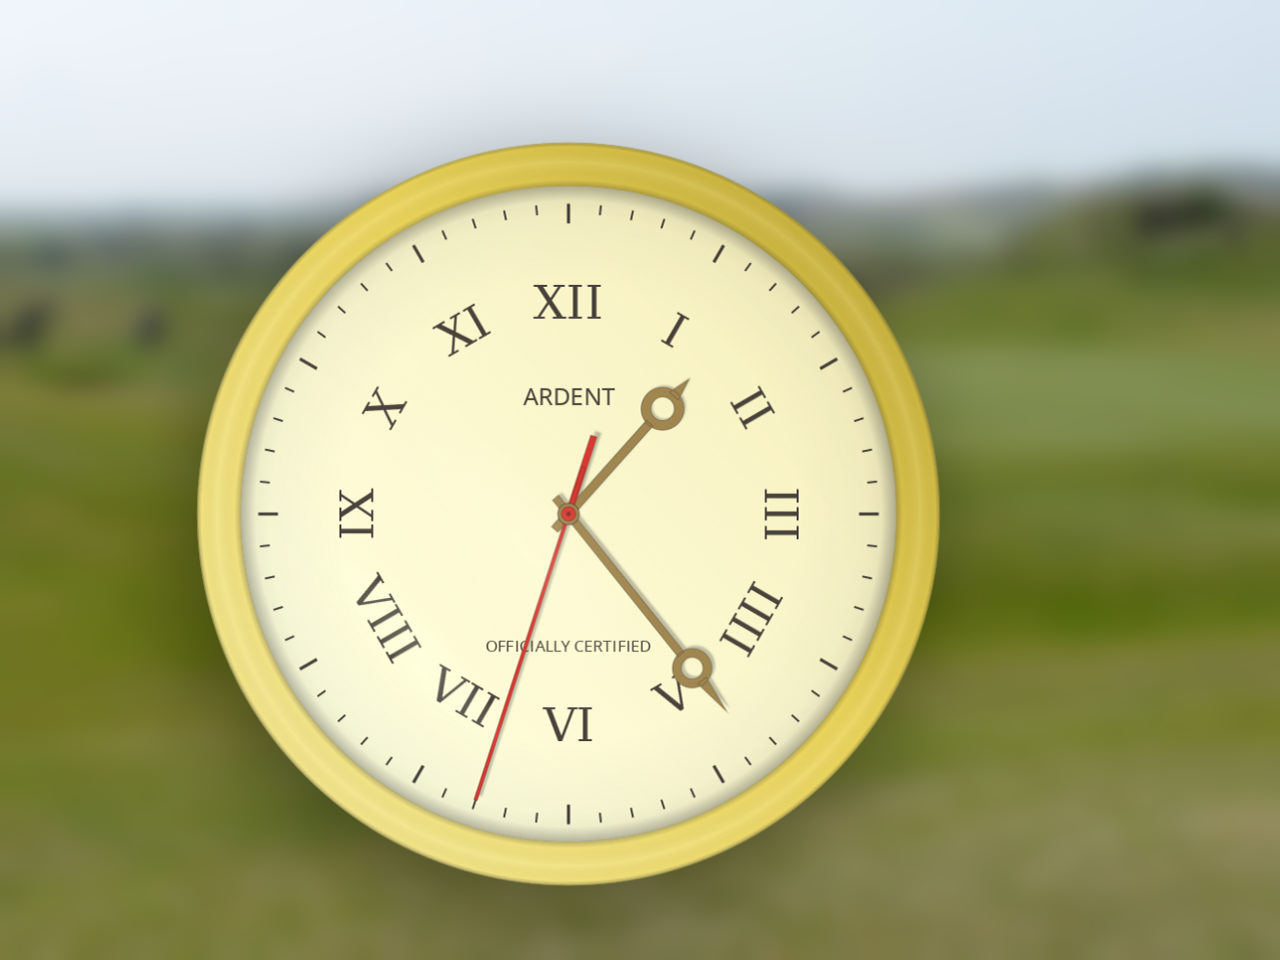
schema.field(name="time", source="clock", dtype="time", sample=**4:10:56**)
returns **1:23:33**
